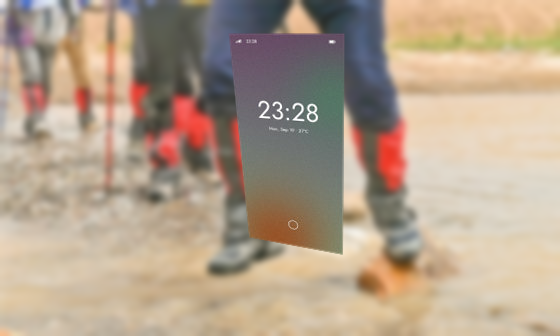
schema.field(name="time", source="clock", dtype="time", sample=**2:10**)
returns **23:28**
